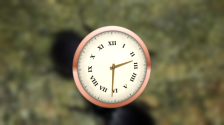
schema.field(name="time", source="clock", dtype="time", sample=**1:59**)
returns **2:31**
